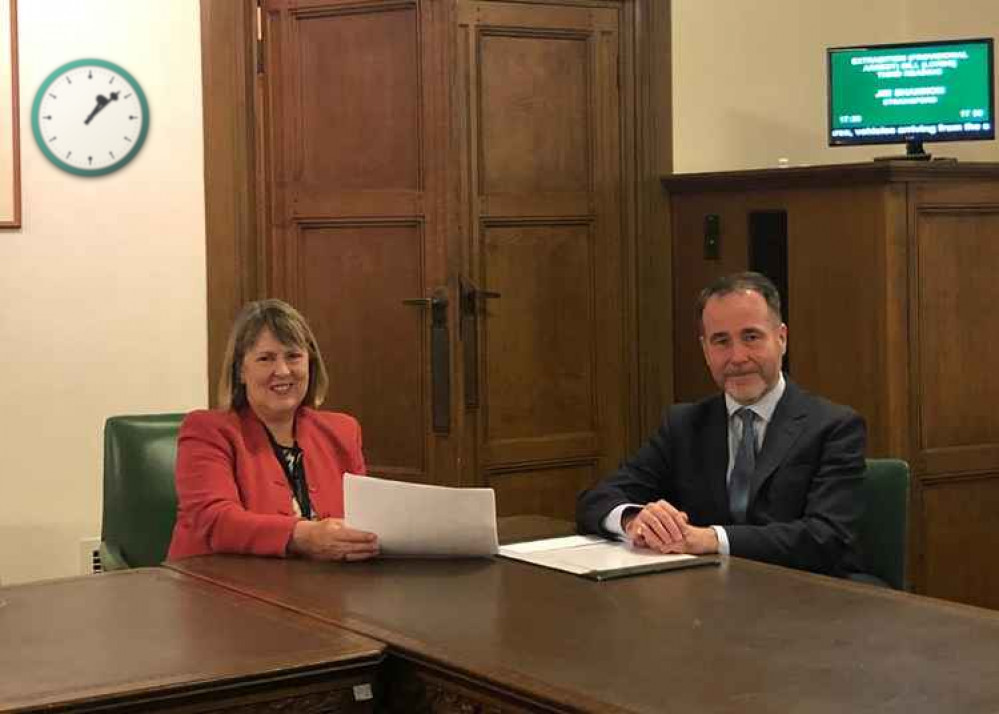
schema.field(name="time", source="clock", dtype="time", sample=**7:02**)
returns **1:08**
